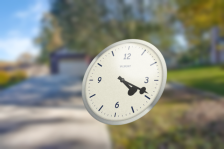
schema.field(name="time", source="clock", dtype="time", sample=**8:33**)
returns **4:19**
